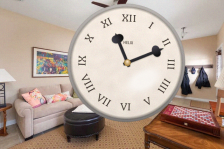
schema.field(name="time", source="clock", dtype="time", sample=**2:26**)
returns **11:11**
